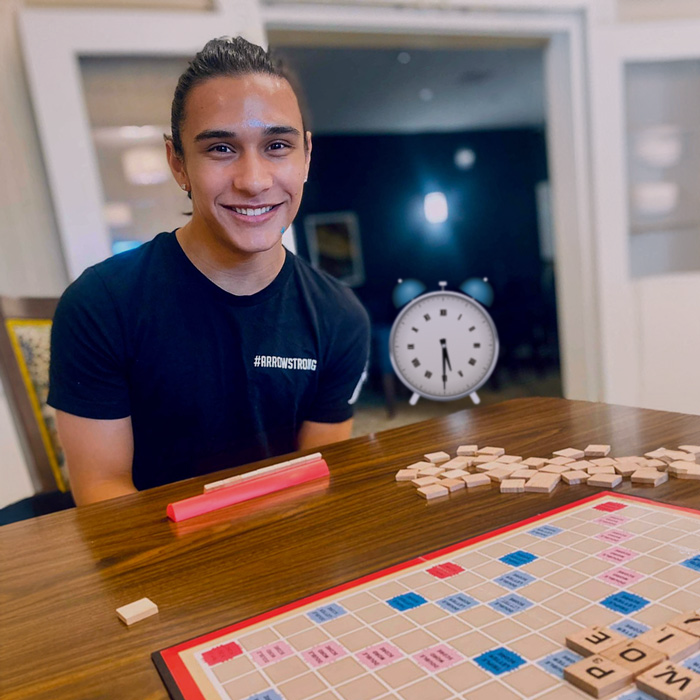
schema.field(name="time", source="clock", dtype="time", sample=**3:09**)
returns **5:30**
